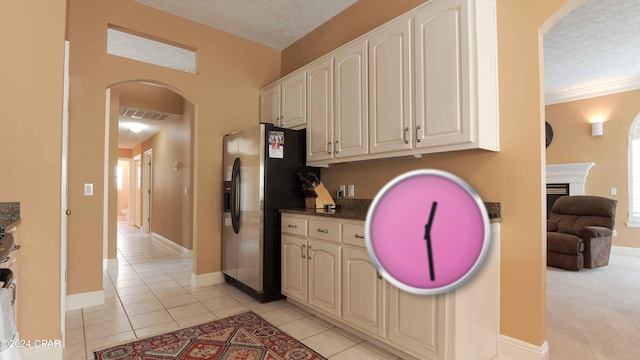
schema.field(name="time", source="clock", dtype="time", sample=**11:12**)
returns **12:29**
